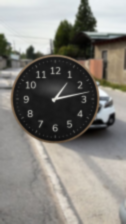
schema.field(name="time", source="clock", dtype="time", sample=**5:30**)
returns **1:13**
